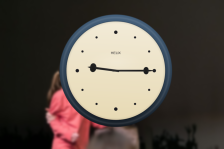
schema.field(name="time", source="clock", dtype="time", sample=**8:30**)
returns **9:15**
